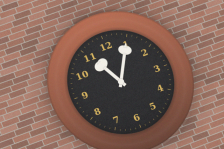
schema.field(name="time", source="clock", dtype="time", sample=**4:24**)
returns **11:05**
